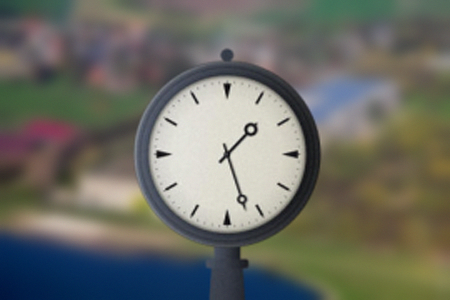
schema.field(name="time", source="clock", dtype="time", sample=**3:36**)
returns **1:27**
